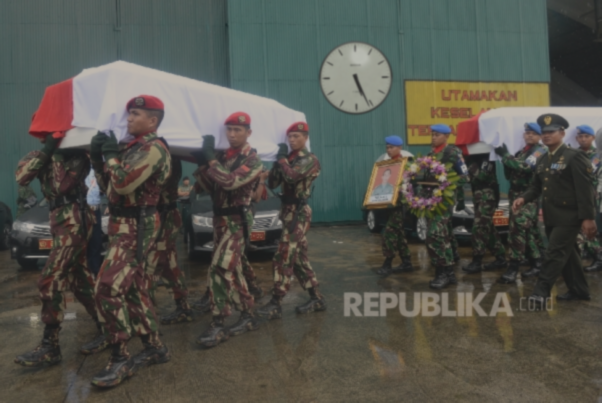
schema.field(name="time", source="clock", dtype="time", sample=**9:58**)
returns **5:26**
